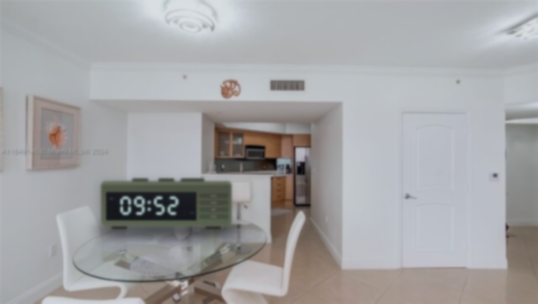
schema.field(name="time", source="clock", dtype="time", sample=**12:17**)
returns **9:52**
